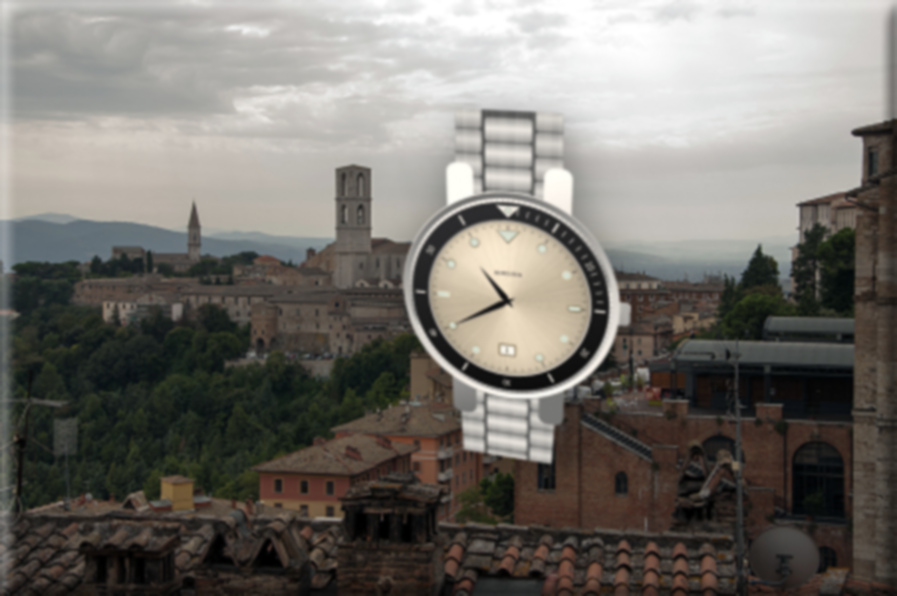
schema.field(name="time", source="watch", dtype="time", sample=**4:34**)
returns **10:40**
